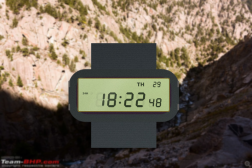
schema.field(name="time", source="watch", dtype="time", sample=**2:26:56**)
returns **18:22:48**
